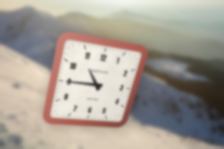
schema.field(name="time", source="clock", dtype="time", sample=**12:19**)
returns **10:45**
